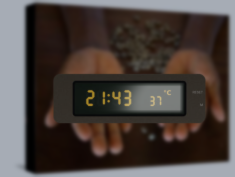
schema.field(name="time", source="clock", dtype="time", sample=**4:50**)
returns **21:43**
